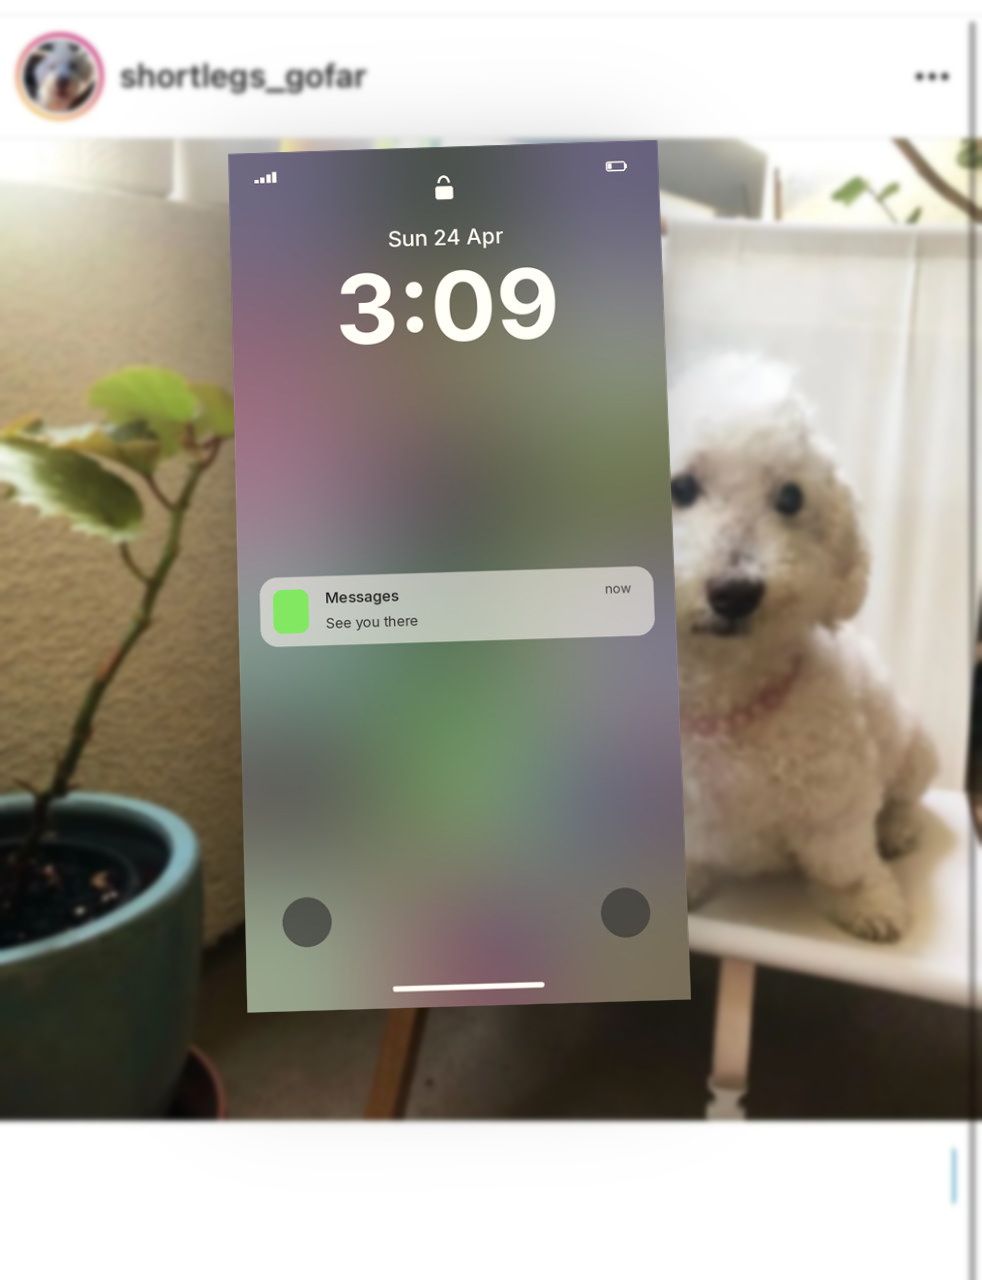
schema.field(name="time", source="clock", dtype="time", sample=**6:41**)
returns **3:09**
